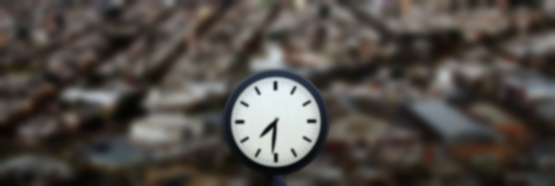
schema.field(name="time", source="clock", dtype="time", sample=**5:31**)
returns **7:31**
